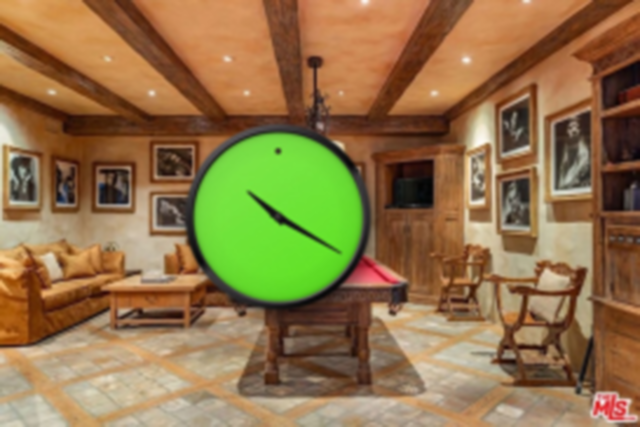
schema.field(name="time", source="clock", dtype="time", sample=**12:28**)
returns **10:20**
